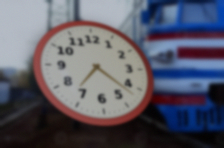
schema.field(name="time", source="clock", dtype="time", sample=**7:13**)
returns **7:22**
